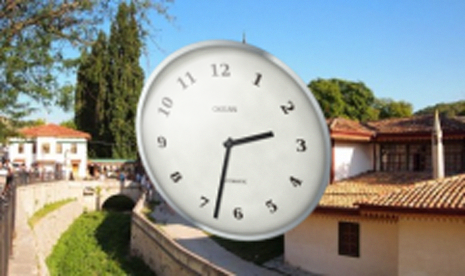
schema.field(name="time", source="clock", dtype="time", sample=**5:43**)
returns **2:33**
